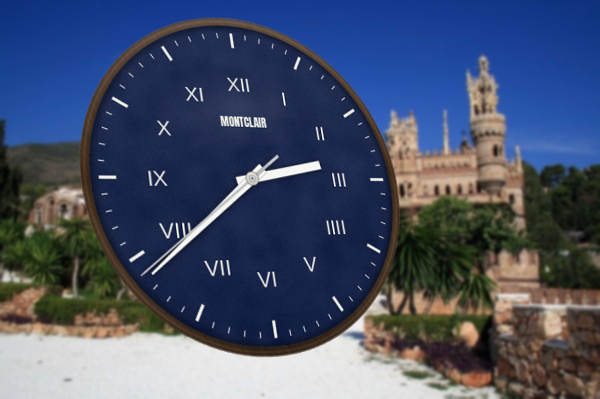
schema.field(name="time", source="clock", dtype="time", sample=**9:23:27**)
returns **2:38:39**
